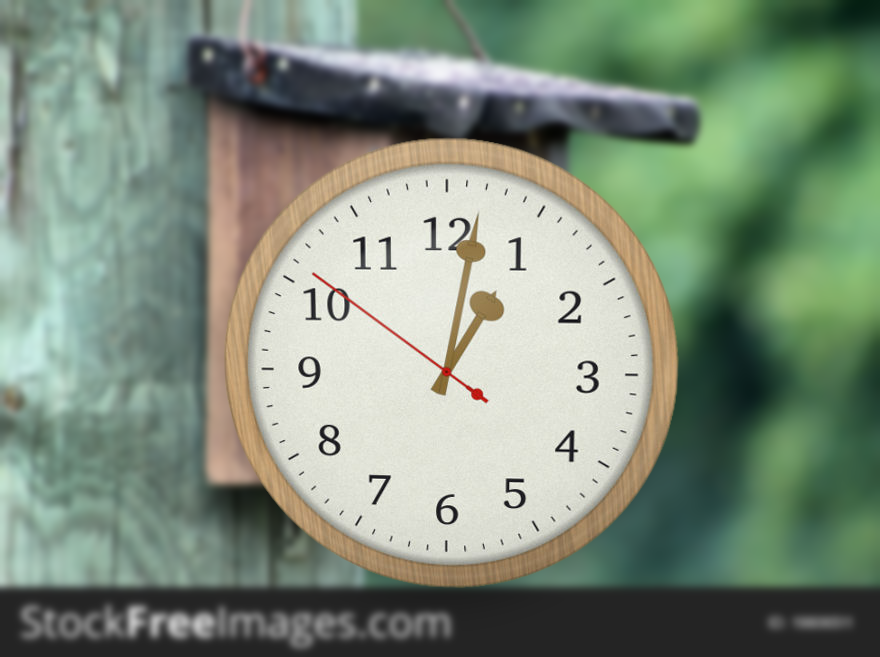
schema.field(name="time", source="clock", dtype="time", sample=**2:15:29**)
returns **1:01:51**
